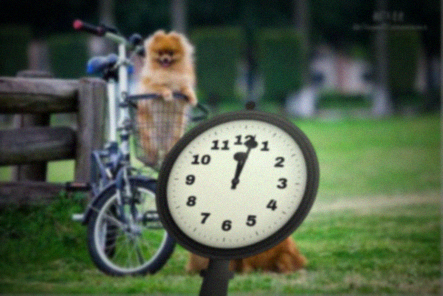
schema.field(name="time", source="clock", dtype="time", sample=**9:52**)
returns **12:02**
